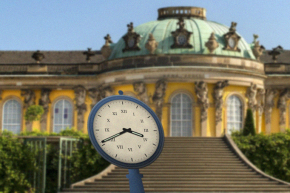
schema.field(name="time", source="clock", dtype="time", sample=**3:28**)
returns **3:41**
